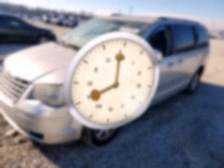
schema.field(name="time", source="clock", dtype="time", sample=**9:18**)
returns **7:59**
